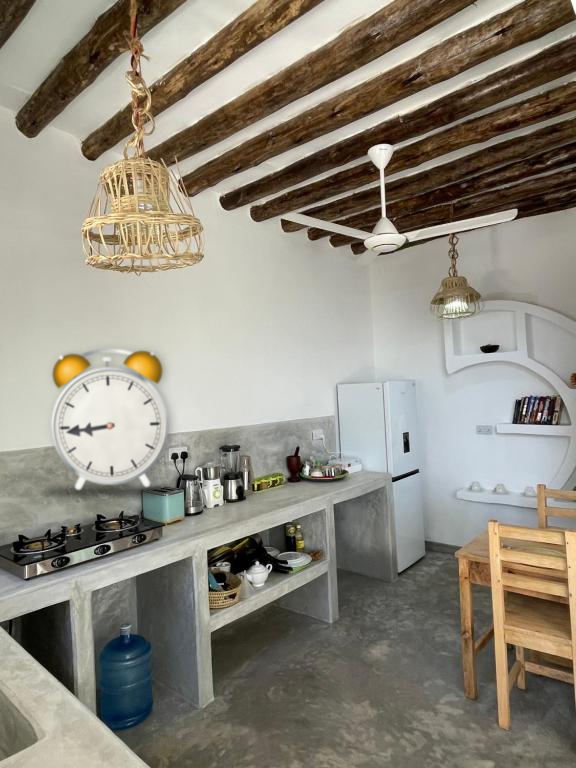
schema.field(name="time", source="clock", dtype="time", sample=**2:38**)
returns **8:44**
